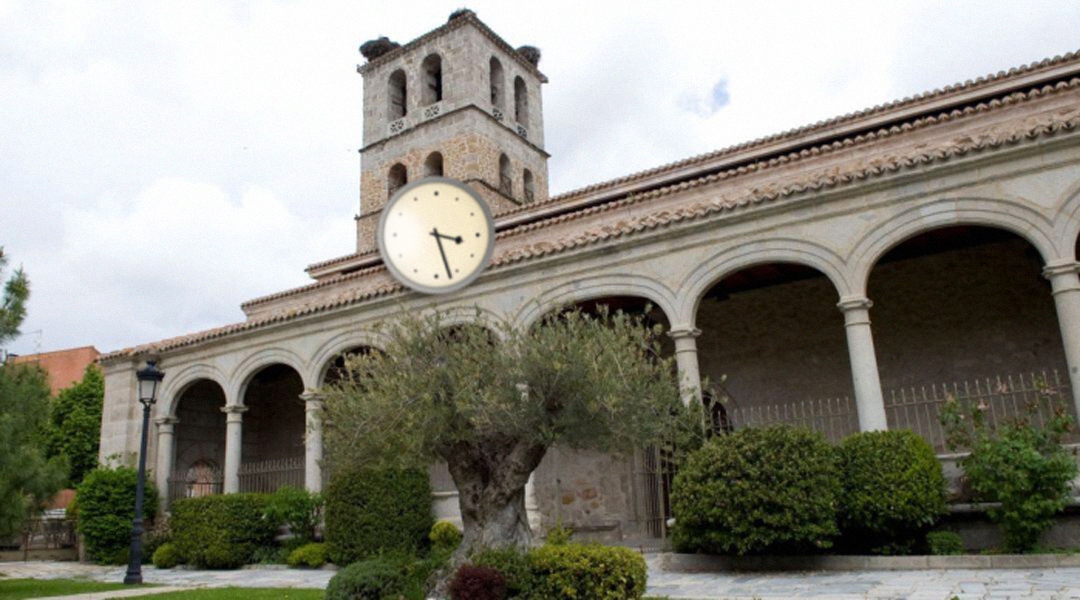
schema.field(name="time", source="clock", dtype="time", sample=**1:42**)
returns **3:27**
